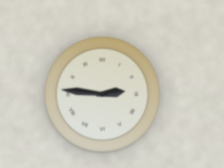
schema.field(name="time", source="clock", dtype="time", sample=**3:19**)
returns **2:46**
